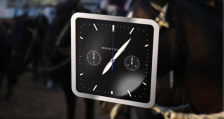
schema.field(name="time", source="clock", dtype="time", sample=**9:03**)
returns **7:06**
